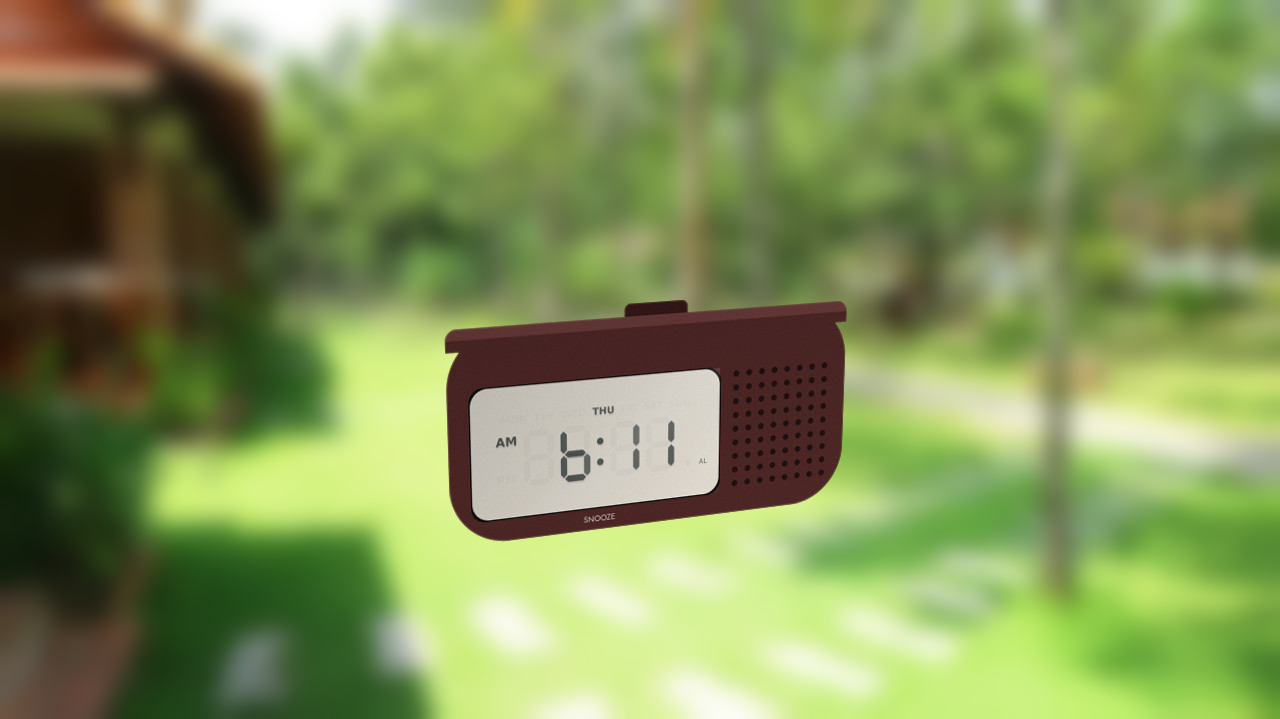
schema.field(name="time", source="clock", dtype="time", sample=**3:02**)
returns **6:11**
